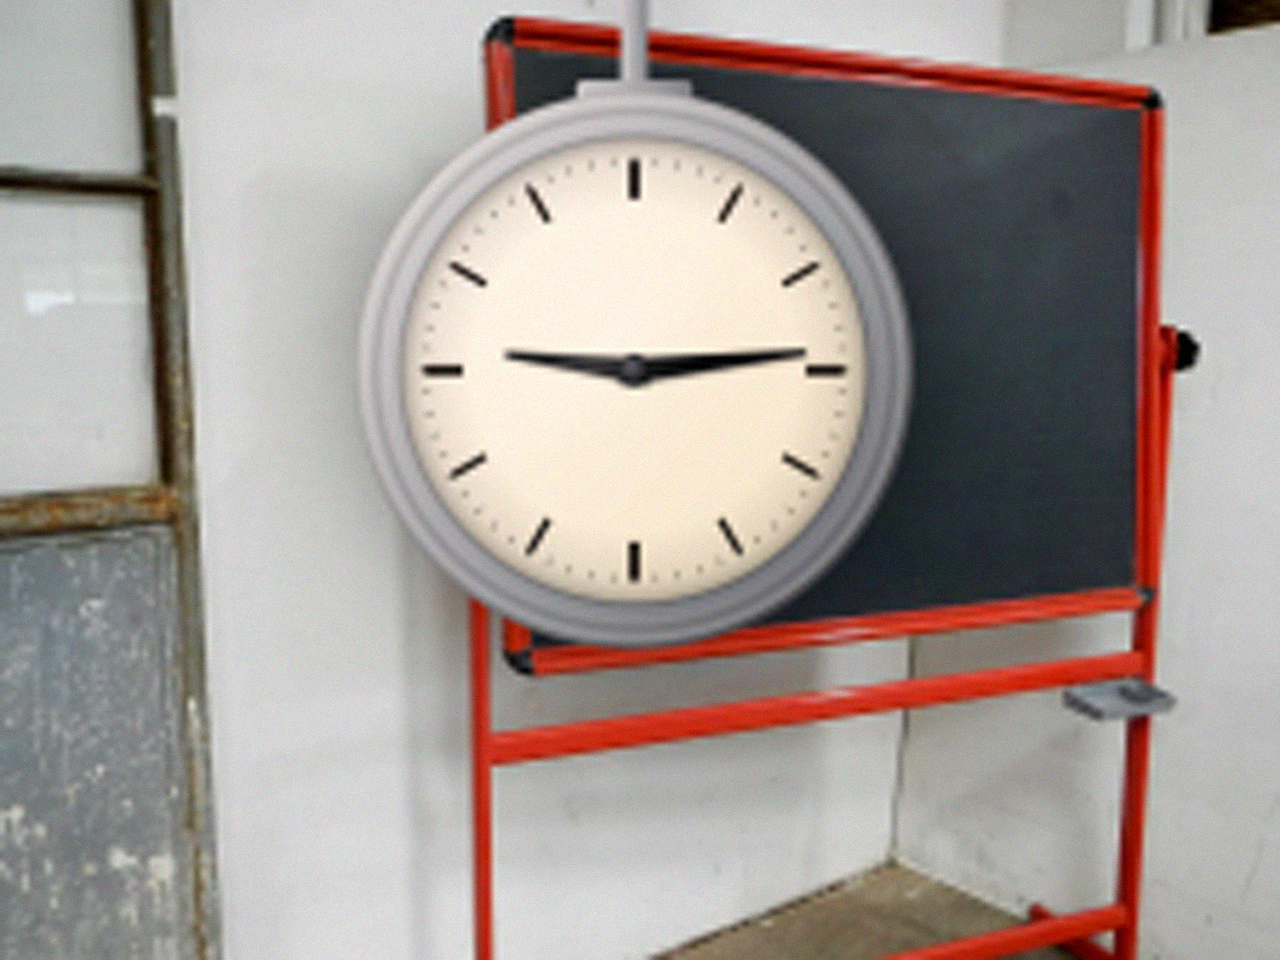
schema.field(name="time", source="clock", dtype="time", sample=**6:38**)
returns **9:14**
